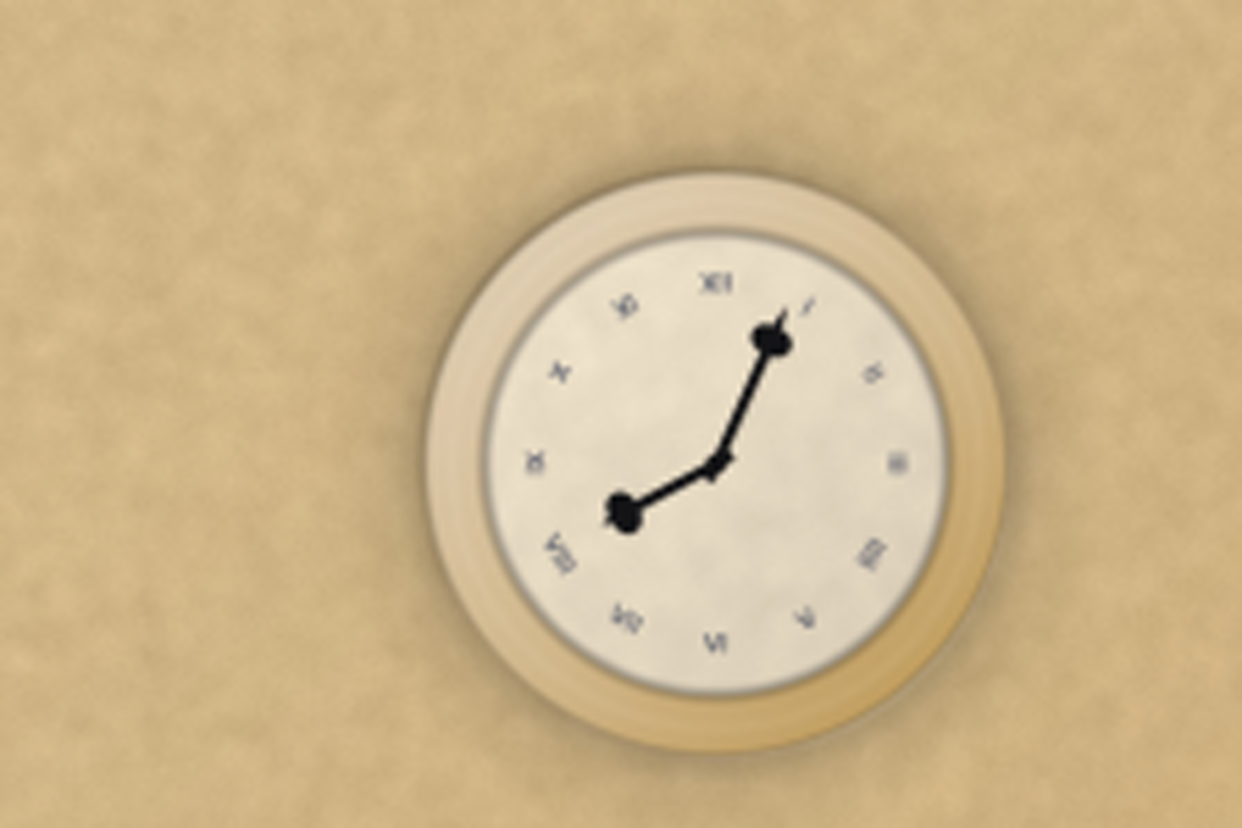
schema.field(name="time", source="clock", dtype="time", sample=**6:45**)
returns **8:04**
